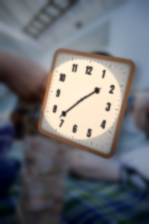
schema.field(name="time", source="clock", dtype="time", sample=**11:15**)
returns **1:37**
